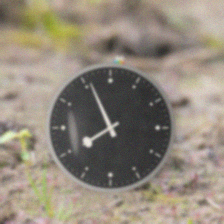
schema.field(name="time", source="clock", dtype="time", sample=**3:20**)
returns **7:56**
